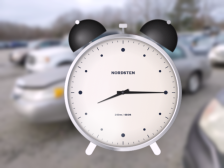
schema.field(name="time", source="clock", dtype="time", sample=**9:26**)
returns **8:15**
